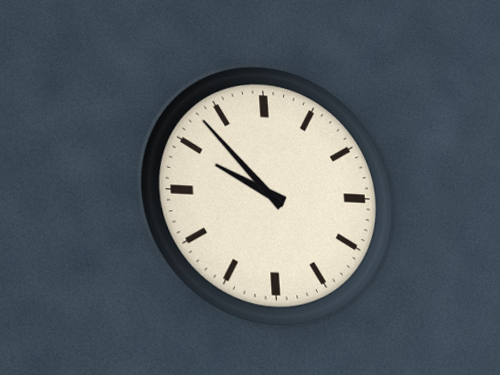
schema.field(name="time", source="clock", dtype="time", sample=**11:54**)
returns **9:53**
